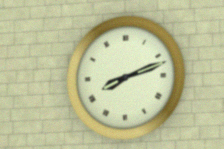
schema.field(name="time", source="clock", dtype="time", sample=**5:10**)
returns **8:12**
